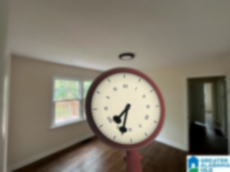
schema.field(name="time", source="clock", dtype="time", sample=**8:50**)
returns **7:33**
